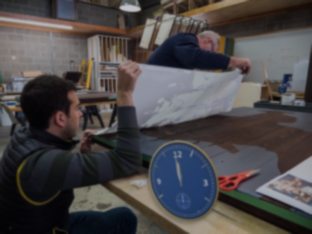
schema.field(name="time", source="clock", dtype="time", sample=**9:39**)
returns **11:59**
